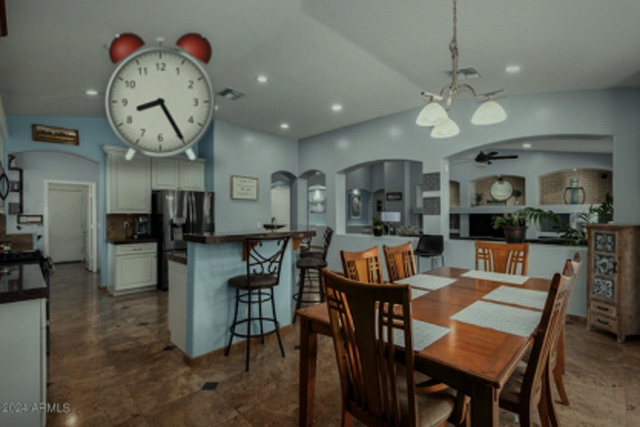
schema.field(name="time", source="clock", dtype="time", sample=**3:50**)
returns **8:25**
